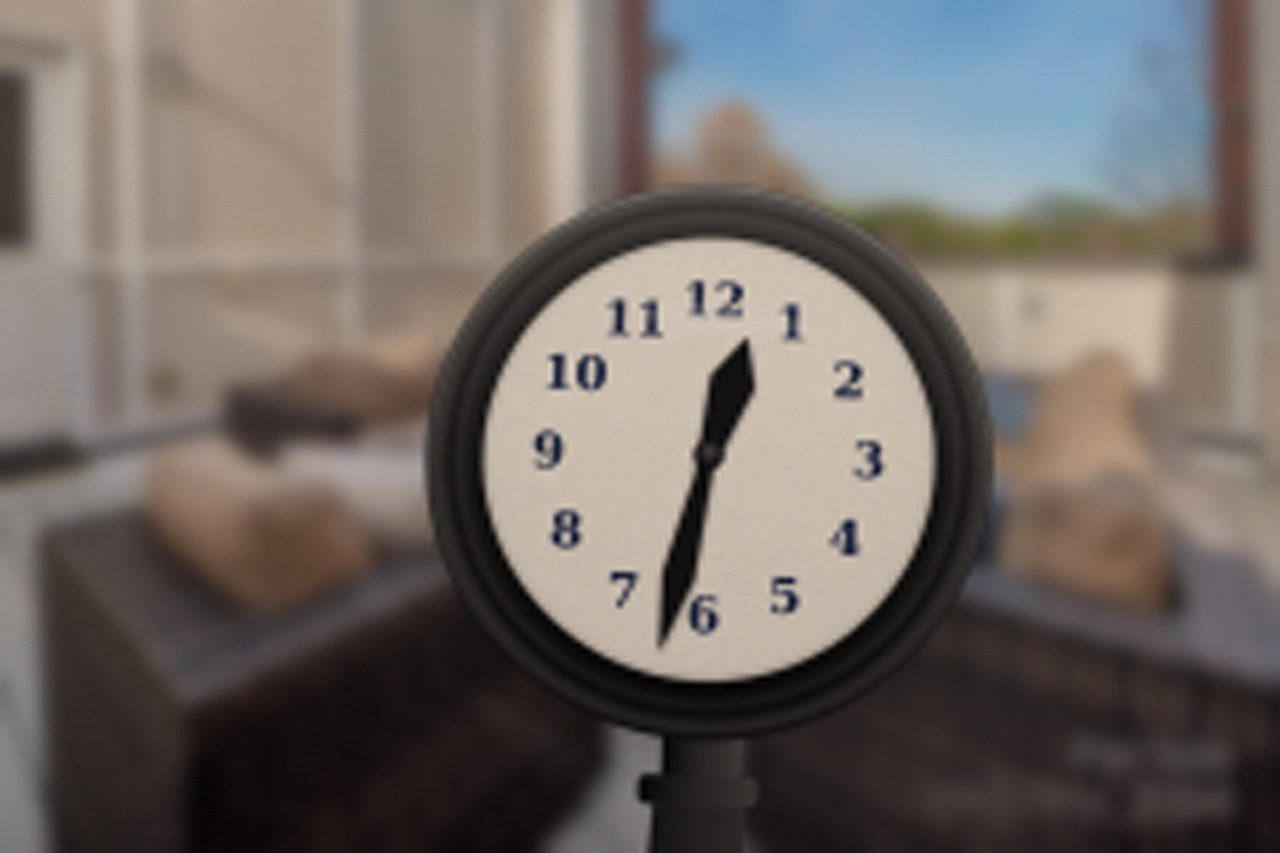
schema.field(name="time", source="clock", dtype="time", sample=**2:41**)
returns **12:32**
